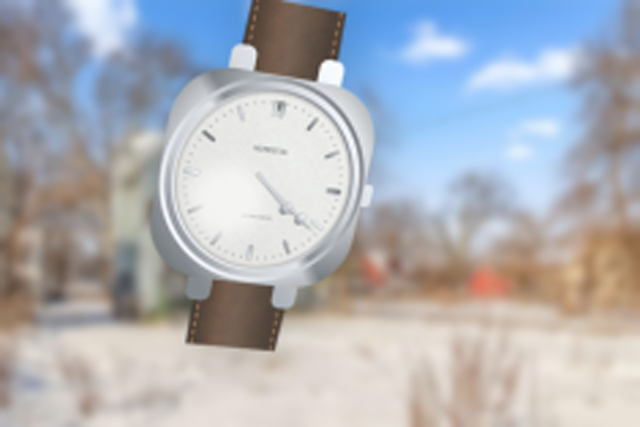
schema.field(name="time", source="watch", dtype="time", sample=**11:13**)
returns **4:21**
